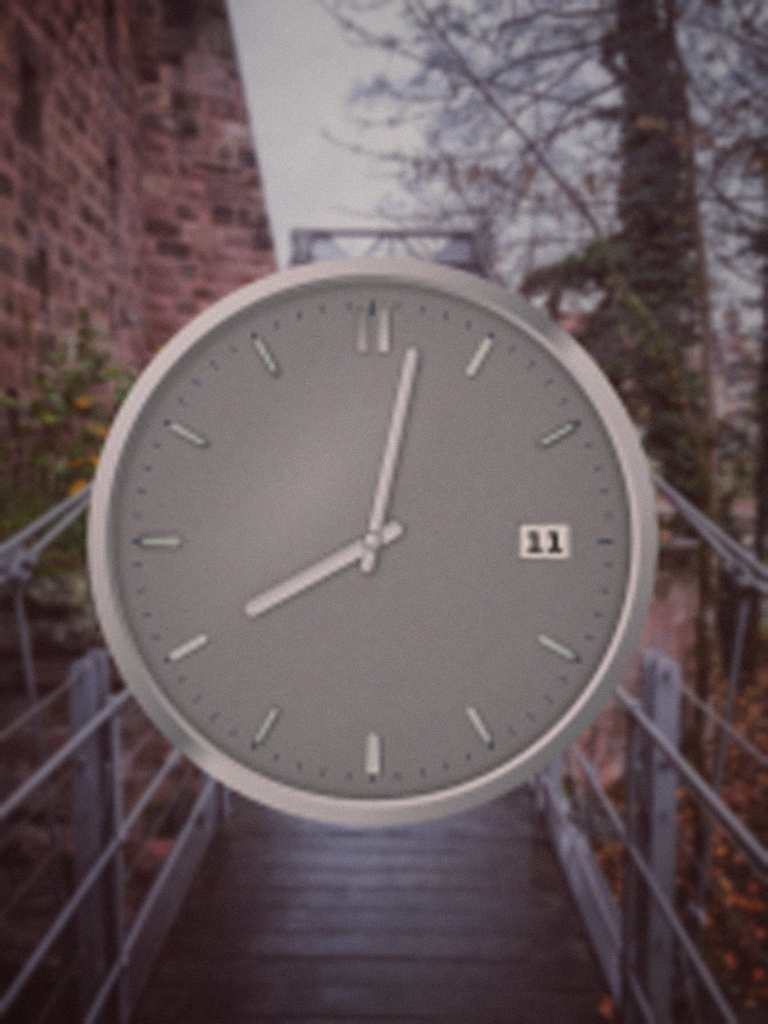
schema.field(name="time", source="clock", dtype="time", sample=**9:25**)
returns **8:02**
